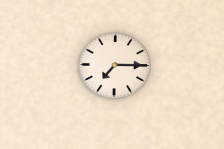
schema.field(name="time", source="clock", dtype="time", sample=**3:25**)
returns **7:15**
